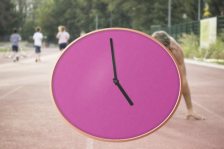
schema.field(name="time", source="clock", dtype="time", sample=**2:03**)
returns **4:59**
